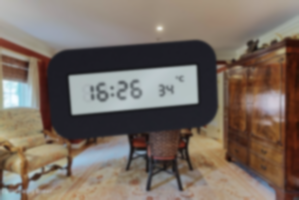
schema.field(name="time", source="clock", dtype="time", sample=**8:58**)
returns **16:26**
